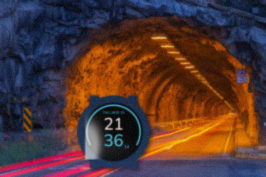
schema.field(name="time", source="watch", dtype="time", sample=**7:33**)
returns **21:36**
